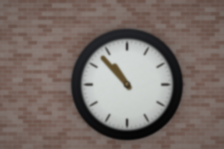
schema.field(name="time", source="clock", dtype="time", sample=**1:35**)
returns **10:53**
